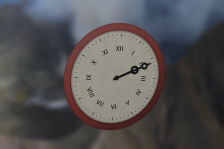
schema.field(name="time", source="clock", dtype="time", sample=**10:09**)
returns **2:11**
